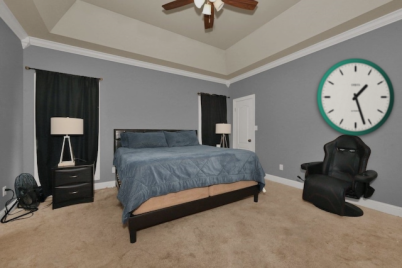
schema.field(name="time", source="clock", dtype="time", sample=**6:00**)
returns **1:27**
